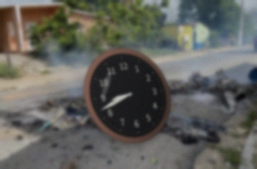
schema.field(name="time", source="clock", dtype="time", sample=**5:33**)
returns **8:42**
